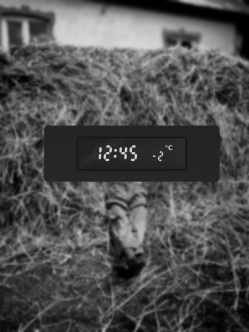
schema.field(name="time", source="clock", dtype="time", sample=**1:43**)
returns **12:45**
